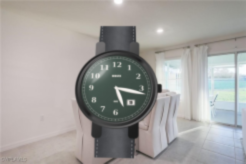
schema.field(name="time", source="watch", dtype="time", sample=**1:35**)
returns **5:17**
